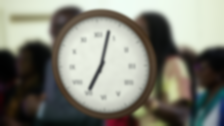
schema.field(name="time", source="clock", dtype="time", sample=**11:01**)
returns **7:03**
